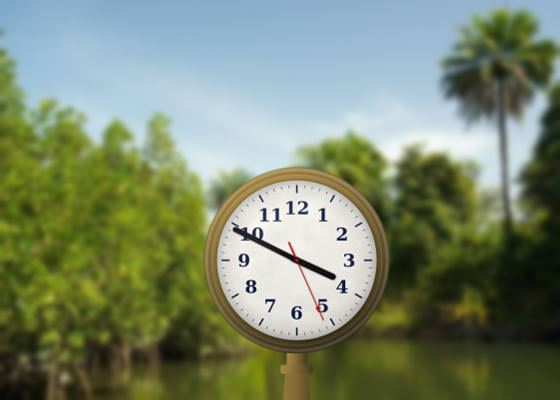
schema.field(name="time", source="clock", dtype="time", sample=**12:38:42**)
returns **3:49:26**
